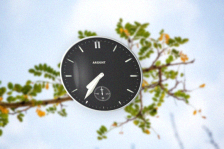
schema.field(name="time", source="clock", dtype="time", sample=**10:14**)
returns **7:36**
